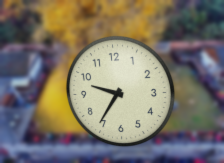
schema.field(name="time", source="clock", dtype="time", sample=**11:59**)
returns **9:36**
